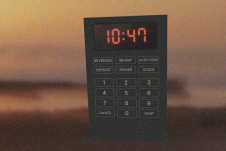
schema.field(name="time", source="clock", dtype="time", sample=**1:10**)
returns **10:47**
